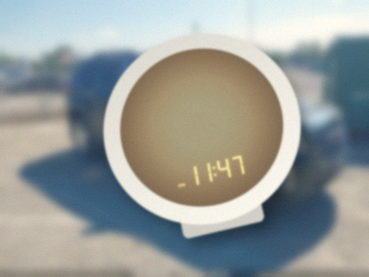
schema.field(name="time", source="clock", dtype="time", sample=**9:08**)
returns **11:47**
